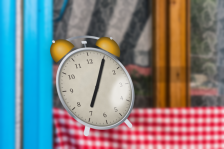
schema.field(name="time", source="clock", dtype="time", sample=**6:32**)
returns **7:05**
